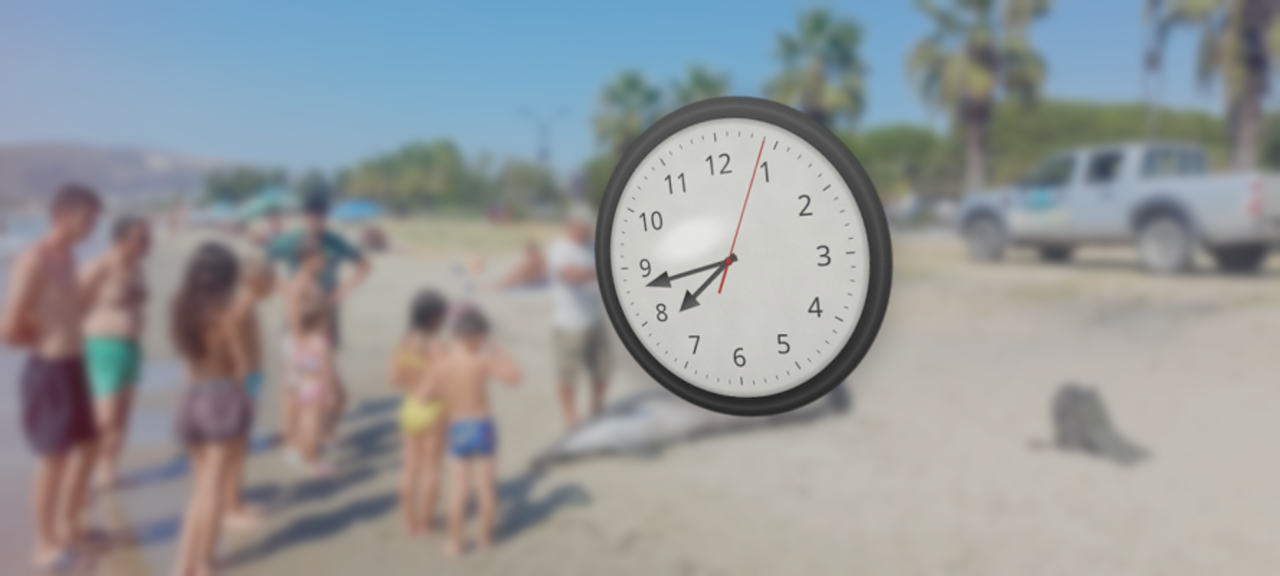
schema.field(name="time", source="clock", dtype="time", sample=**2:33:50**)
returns **7:43:04**
